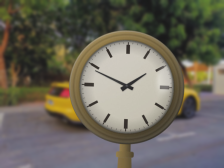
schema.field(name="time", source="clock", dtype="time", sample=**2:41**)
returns **1:49**
